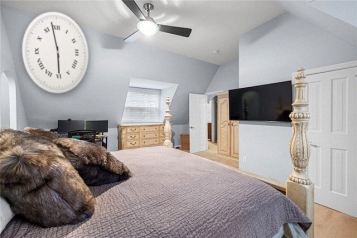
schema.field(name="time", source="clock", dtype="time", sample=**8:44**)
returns **5:58**
